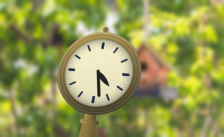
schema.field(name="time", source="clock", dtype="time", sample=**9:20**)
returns **4:28**
